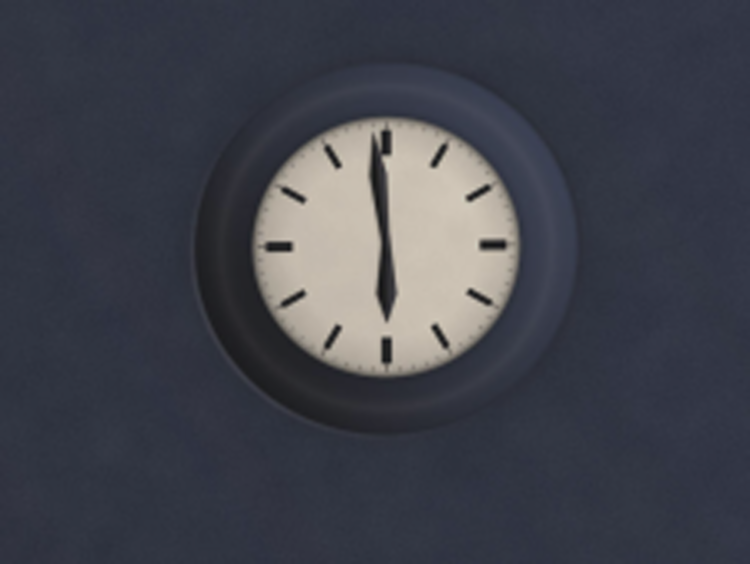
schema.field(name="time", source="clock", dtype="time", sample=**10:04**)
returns **5:59**
